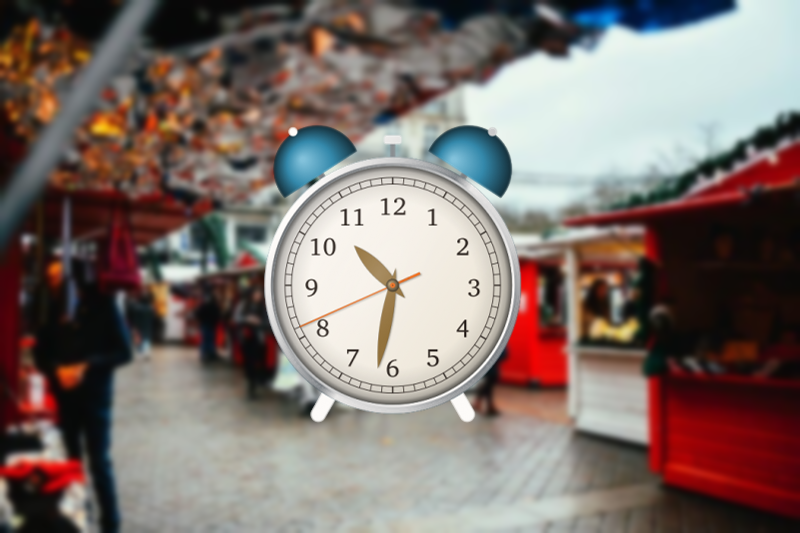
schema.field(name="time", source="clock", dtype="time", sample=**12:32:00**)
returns **10:31:41**
